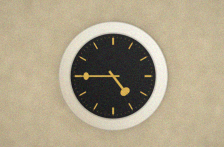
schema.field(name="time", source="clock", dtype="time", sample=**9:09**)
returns **4:45**
